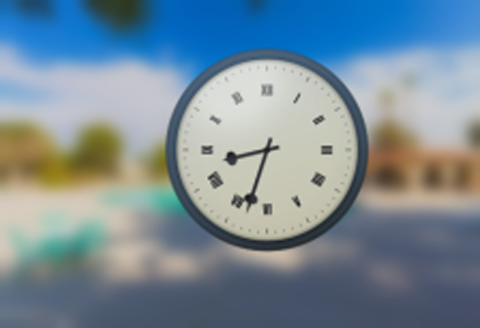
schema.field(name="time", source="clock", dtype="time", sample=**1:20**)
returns **8:33**
